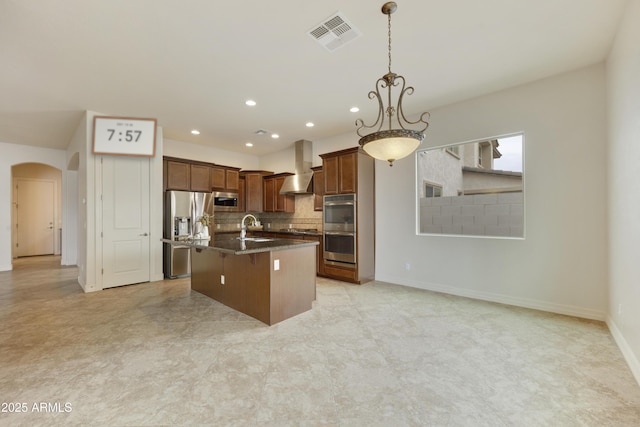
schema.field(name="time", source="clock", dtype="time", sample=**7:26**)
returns **7:57**
